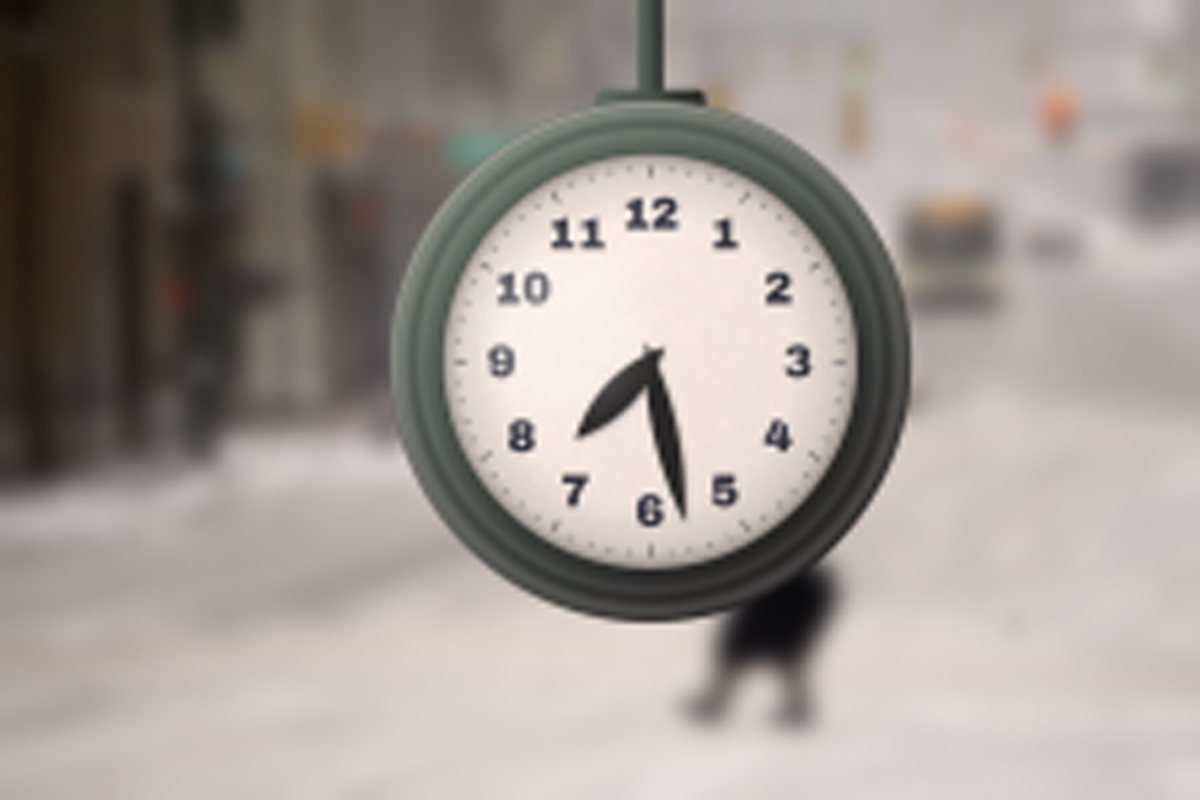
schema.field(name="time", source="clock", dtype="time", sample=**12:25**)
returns **7:28**
